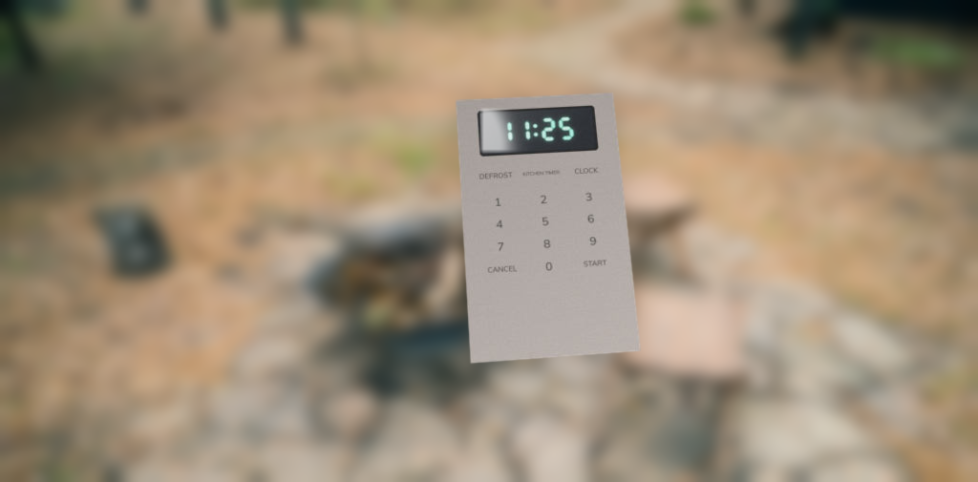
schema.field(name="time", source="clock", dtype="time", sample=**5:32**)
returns **11:25**
